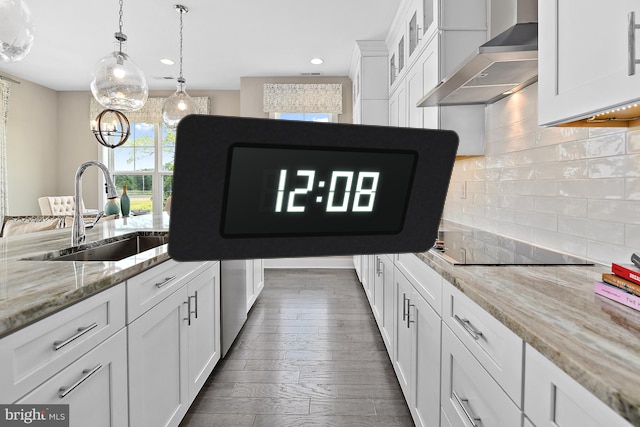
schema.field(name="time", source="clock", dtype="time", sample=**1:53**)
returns **12:08**
